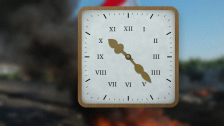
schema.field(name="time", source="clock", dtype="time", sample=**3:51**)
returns **10:23**
